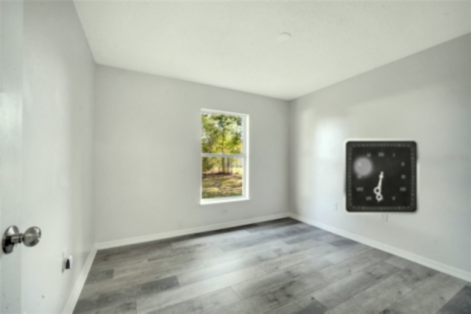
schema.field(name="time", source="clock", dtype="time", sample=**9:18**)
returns **6:31**
